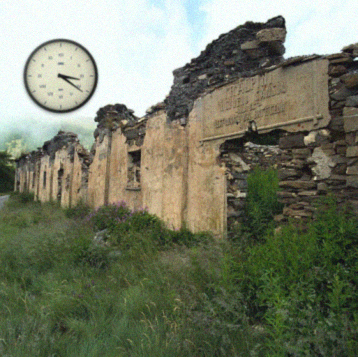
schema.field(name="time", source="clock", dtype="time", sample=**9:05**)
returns **3:21**
